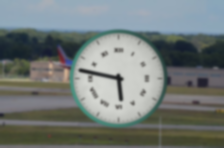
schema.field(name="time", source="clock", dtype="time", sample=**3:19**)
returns **5:47**
